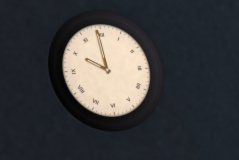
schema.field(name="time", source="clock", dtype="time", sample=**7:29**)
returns **9:59**
